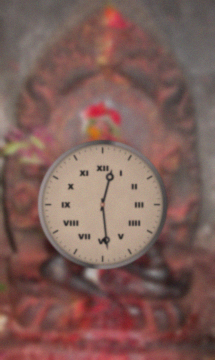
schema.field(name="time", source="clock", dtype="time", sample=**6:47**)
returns **12:29**
